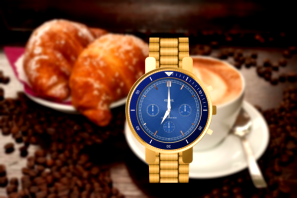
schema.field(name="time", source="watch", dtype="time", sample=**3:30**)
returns **7:00**
